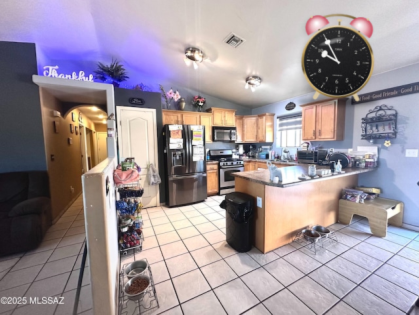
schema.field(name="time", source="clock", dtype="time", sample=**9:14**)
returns **9:55**
